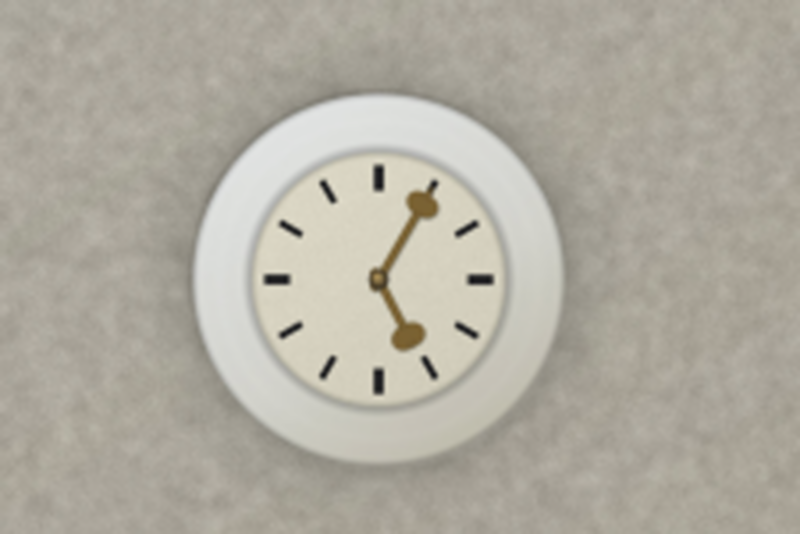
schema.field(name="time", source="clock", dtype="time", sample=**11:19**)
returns **5:05**
